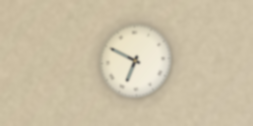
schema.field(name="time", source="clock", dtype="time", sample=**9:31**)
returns **6:50**
